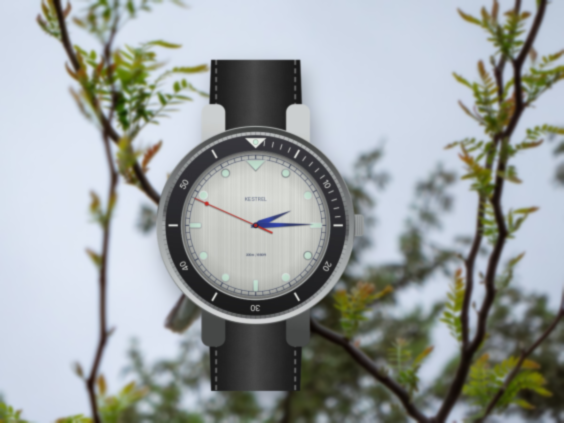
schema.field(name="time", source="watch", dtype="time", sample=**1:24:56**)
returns **2:14:49**
